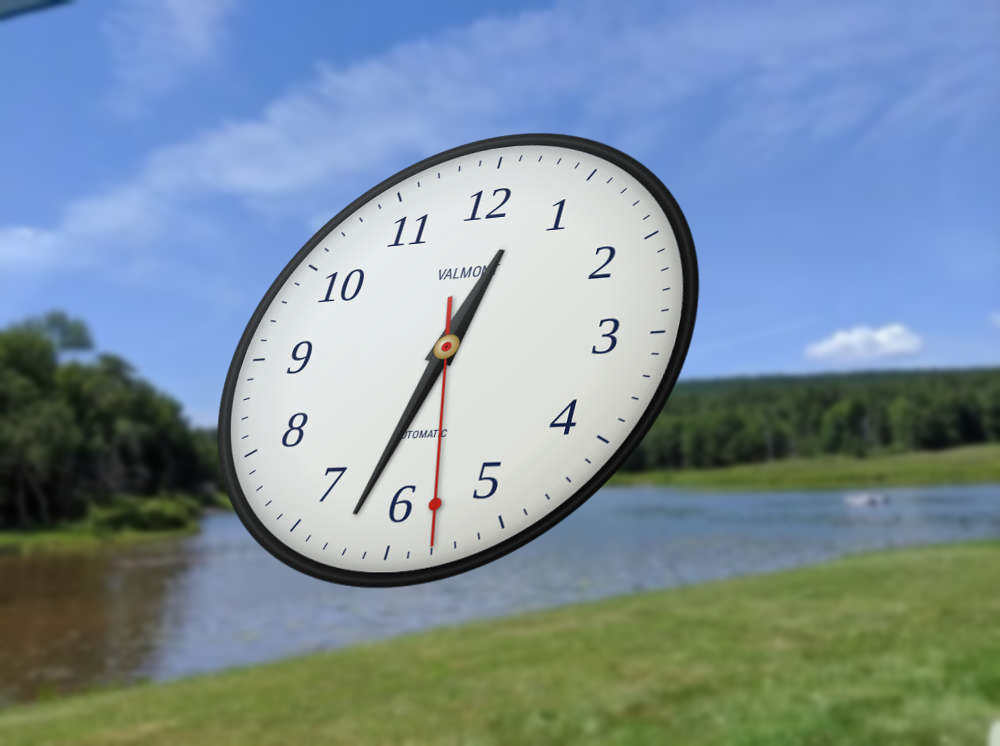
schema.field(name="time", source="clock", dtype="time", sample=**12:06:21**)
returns **12:32:28**
